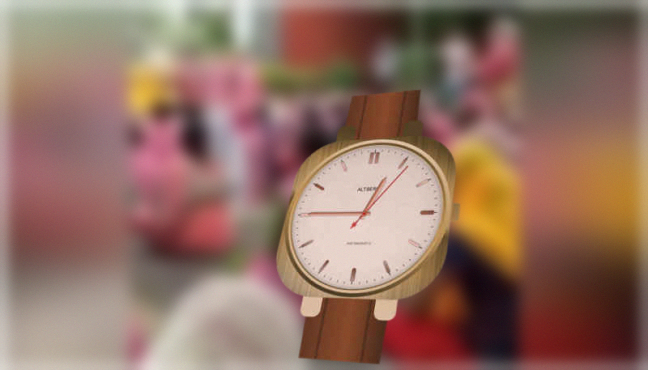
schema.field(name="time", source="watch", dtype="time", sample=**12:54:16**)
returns **12:45:06**
